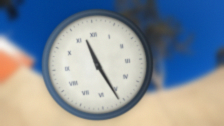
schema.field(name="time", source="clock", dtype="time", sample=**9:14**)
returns **11:26**
